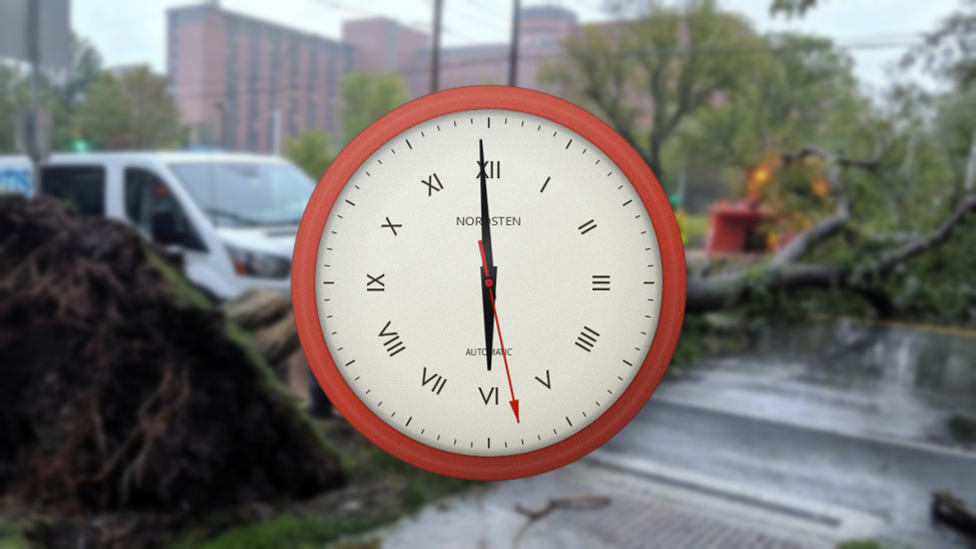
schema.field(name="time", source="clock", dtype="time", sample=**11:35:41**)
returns **5:59:28**
